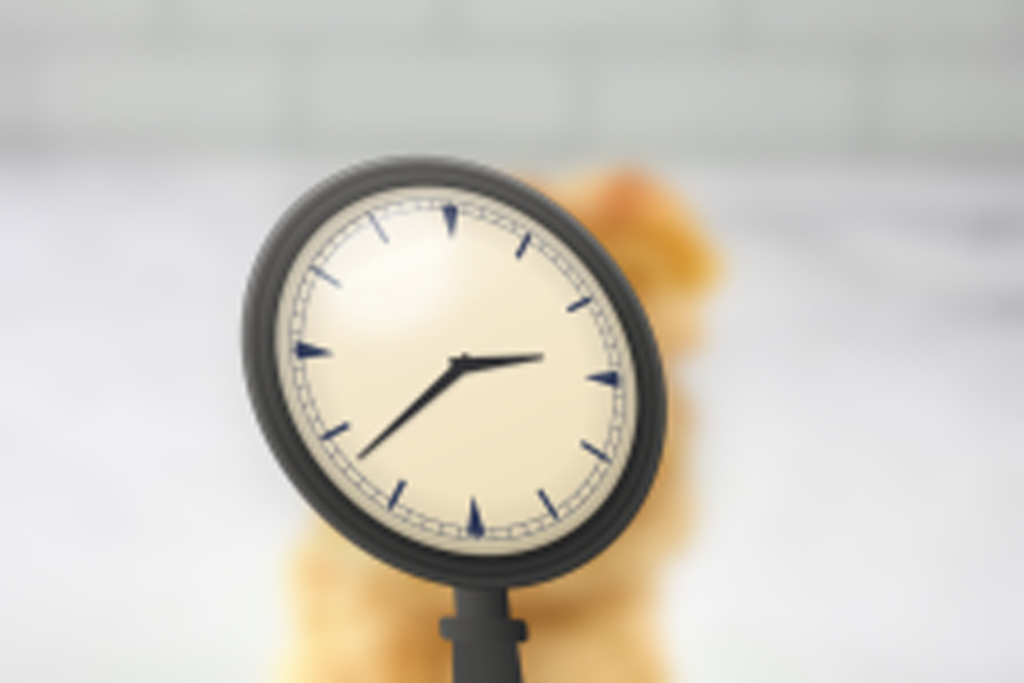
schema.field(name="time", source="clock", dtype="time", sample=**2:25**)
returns **2:38**
